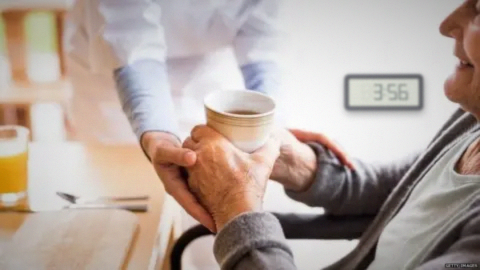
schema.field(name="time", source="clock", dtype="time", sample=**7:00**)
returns **3:56**
